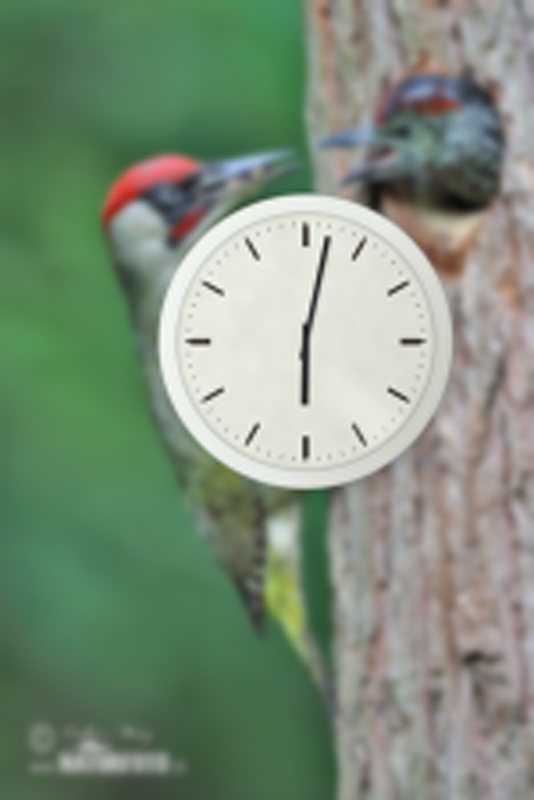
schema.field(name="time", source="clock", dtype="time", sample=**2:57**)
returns **6:02**
